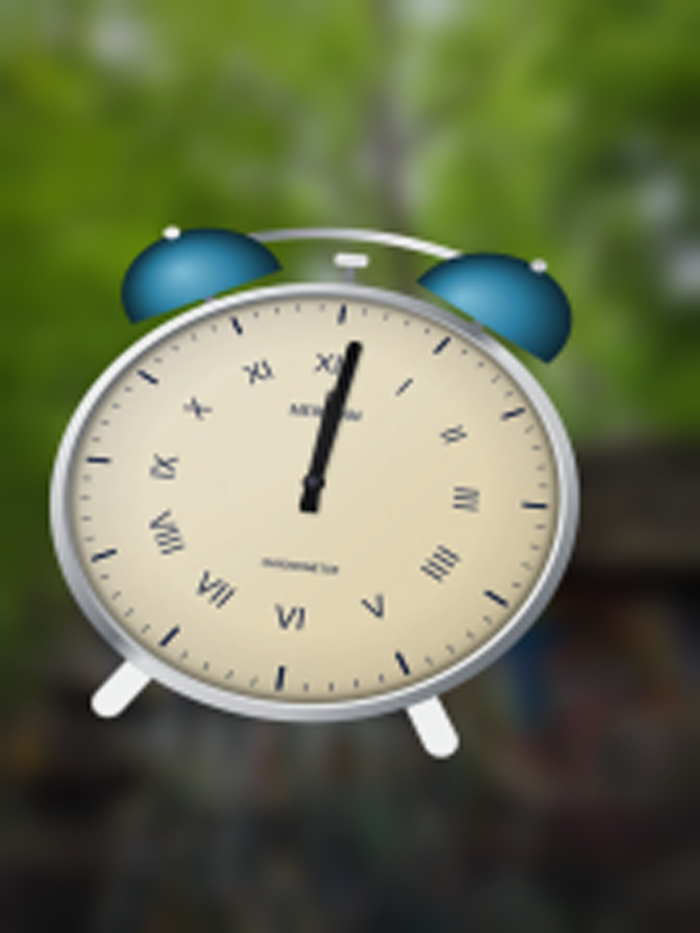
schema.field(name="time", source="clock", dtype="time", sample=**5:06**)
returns **12:01**
